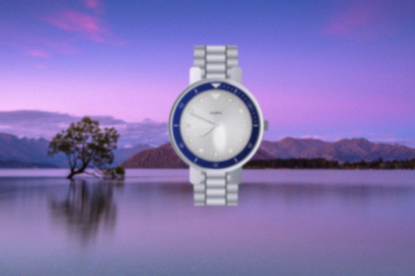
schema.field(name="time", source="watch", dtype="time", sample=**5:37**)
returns **7:49**
